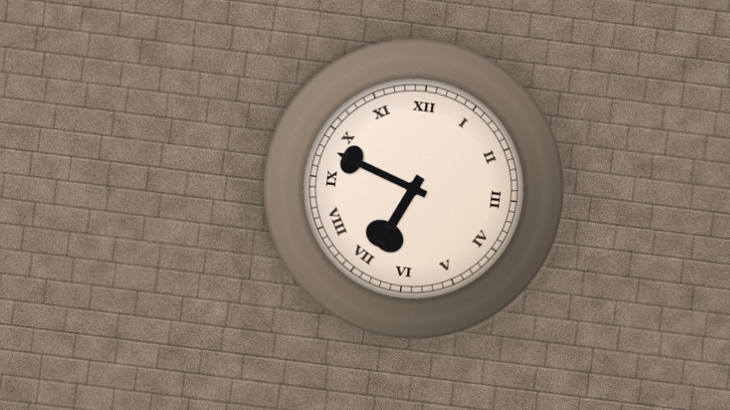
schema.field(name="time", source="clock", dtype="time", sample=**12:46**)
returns **6:48**
